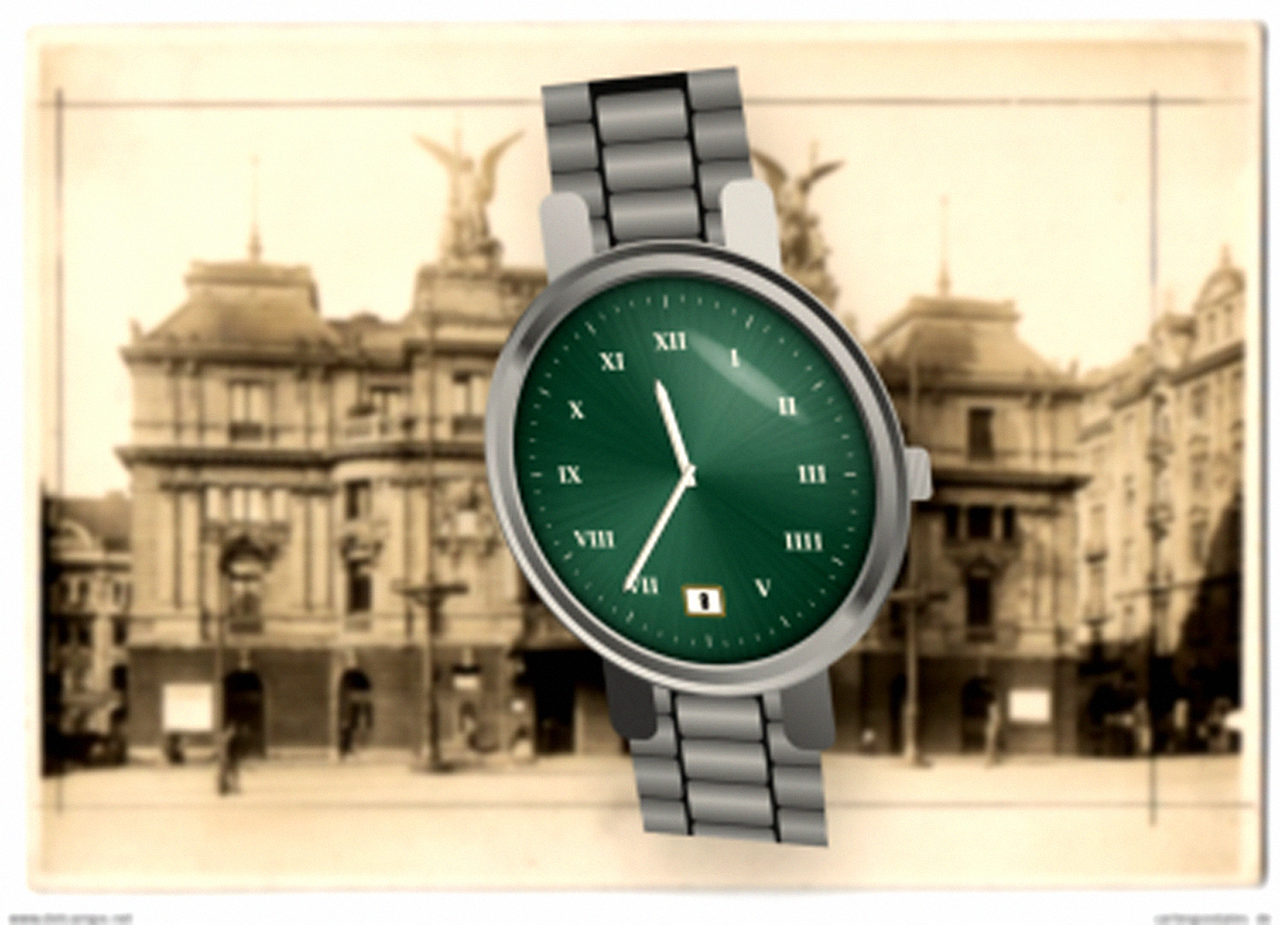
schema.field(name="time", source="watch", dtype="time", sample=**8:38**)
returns **11:36**
